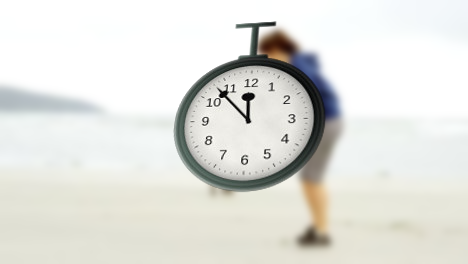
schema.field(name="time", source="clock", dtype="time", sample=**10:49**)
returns **11:53**
